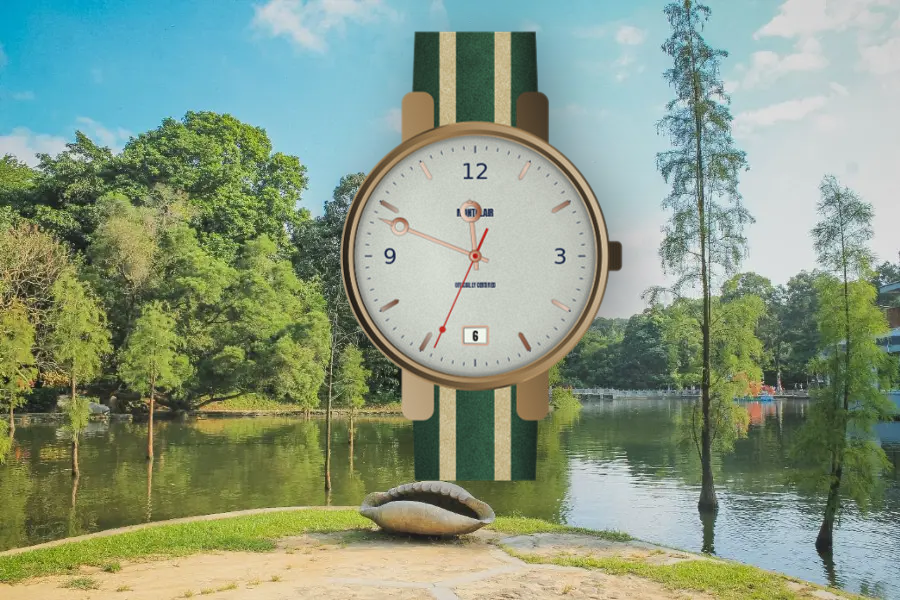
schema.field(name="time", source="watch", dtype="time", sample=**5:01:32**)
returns **11:48:34**
